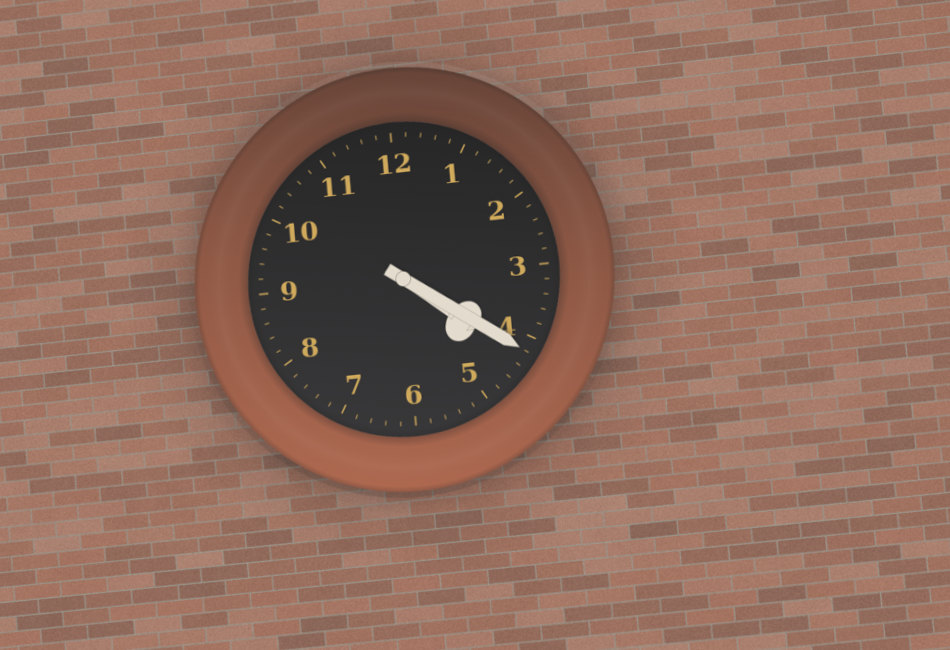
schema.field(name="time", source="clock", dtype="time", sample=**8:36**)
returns **4:21**
